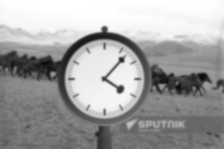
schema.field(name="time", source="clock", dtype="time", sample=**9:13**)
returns **4:07**
